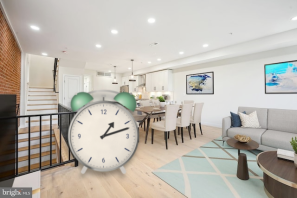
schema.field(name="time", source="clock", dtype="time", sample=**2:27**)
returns **1:12**
